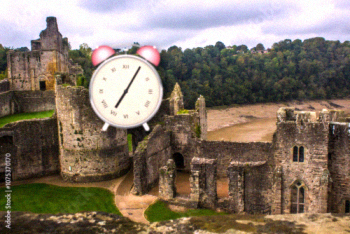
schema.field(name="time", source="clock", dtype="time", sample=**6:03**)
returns **7:05**
